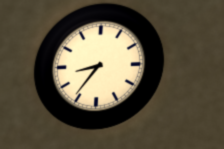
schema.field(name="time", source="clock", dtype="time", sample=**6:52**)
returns **8:36**
